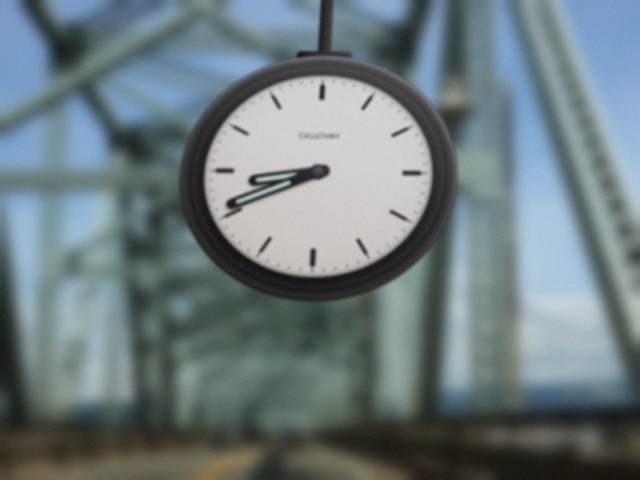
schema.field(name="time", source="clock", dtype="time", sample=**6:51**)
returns **8:41**
